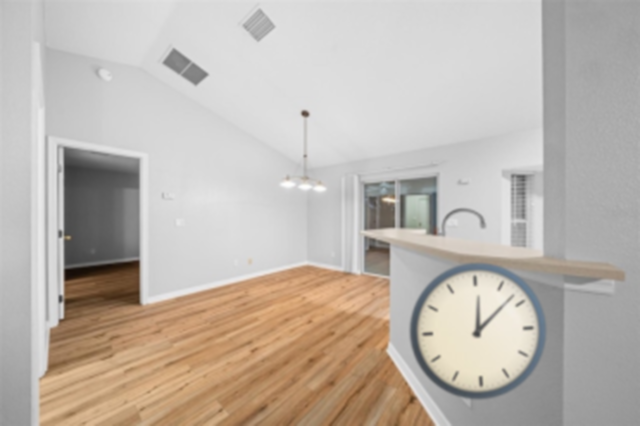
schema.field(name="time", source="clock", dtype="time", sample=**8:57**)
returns **12:08**
